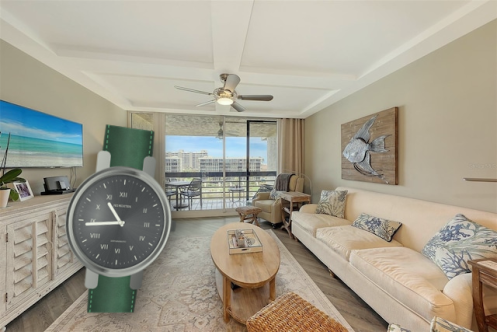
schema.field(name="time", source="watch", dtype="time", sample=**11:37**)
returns **10:44**
